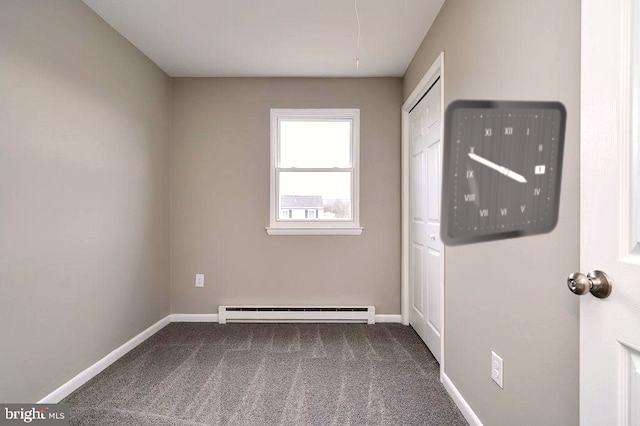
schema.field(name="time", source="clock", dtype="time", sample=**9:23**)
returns **3:49**
